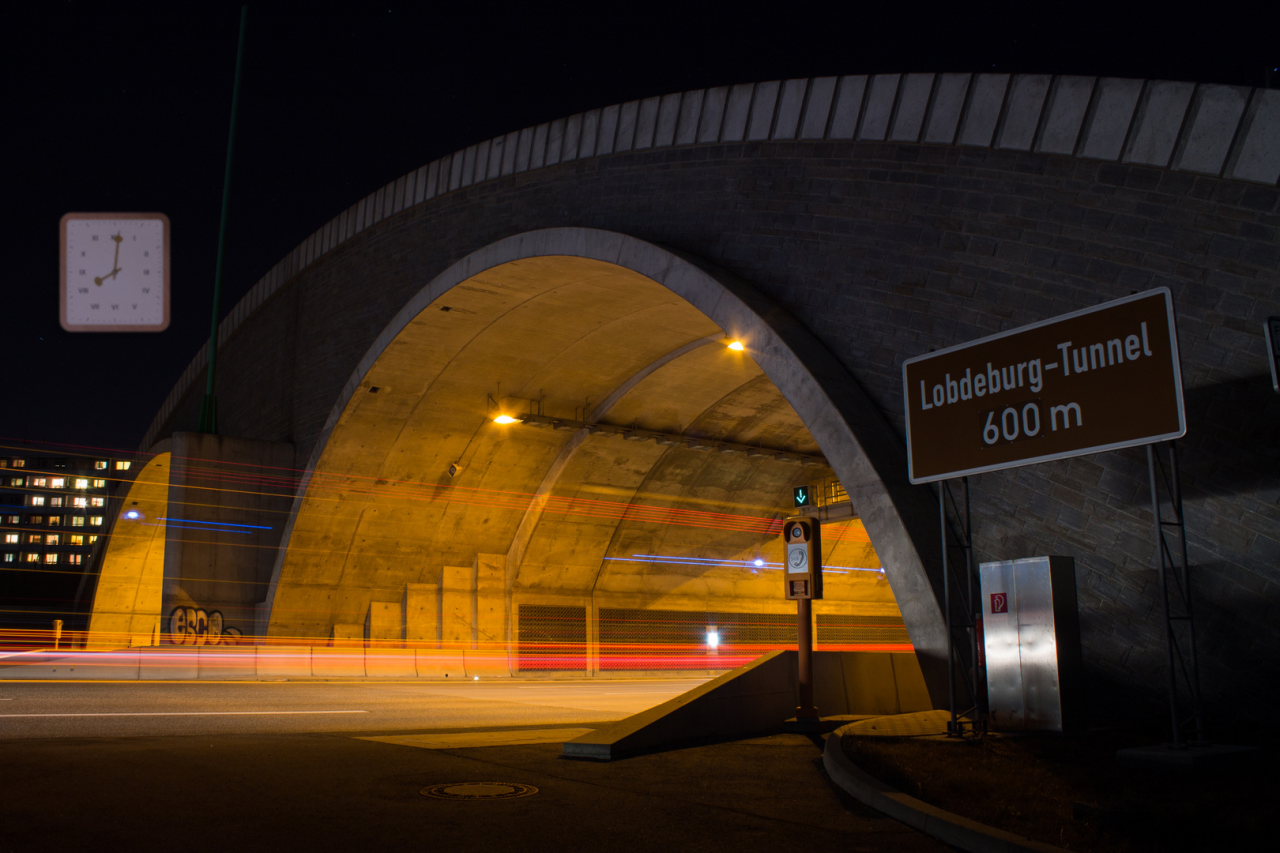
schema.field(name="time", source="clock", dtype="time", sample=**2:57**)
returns **8:01**
